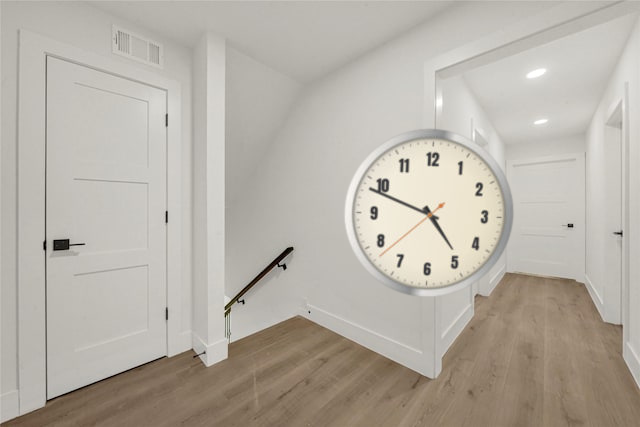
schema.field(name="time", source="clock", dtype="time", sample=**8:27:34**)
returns **4:48:38**
